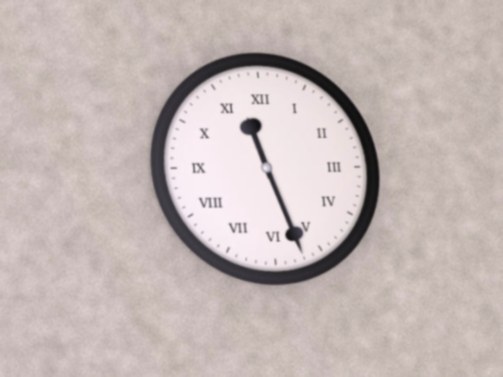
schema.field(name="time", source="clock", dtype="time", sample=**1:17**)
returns **11:27**
